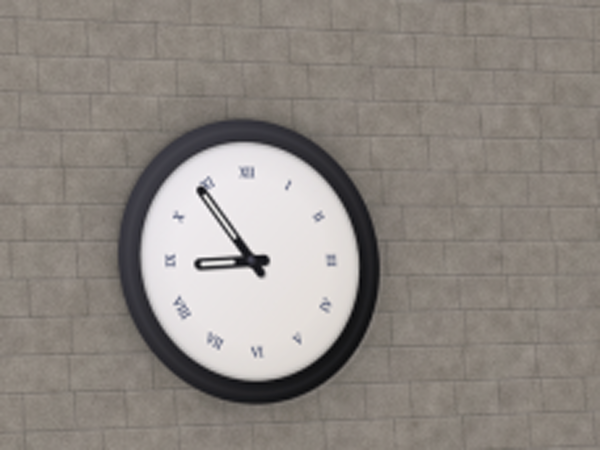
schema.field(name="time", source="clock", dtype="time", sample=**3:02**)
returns **8:54**
